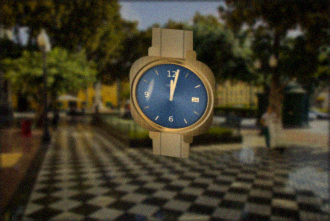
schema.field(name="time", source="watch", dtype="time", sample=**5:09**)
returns **12:02**
